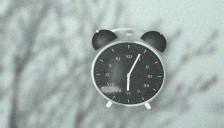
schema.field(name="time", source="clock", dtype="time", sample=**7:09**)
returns **6:04**
